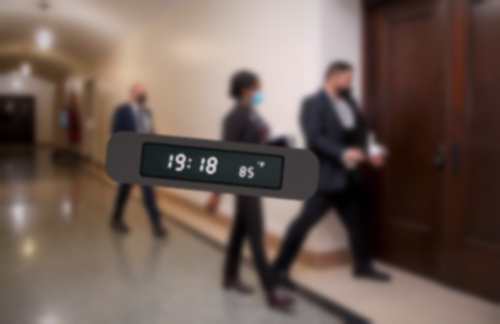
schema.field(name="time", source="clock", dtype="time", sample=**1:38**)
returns **19:18**
